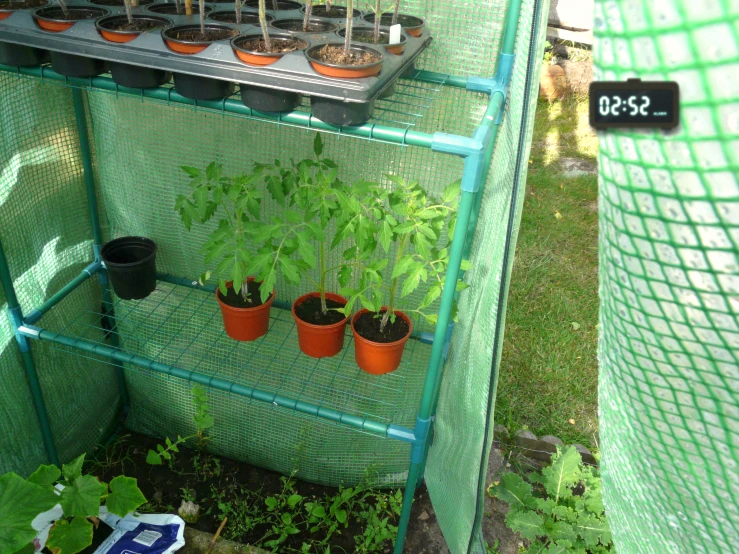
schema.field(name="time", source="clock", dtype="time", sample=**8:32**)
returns **2:52**
